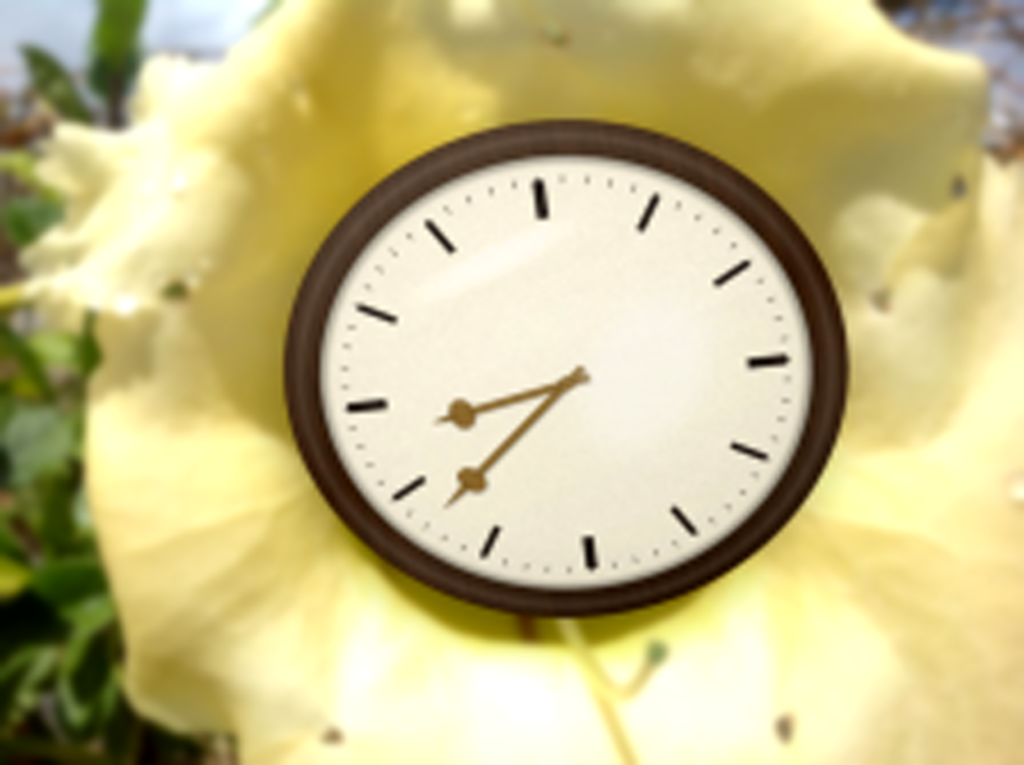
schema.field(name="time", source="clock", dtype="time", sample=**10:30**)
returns **8:38**
